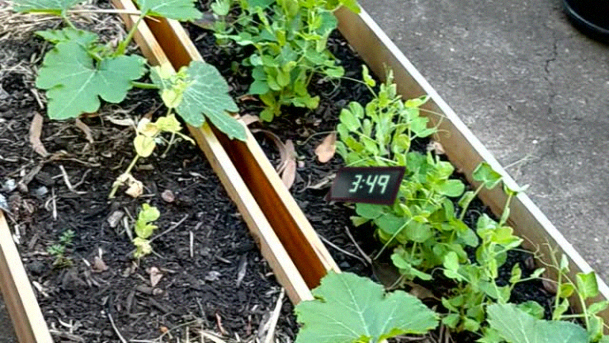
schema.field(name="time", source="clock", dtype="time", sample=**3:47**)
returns **3:49**
